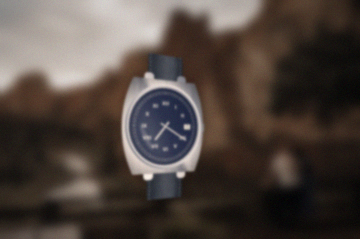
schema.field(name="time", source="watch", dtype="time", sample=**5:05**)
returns **7:20**
